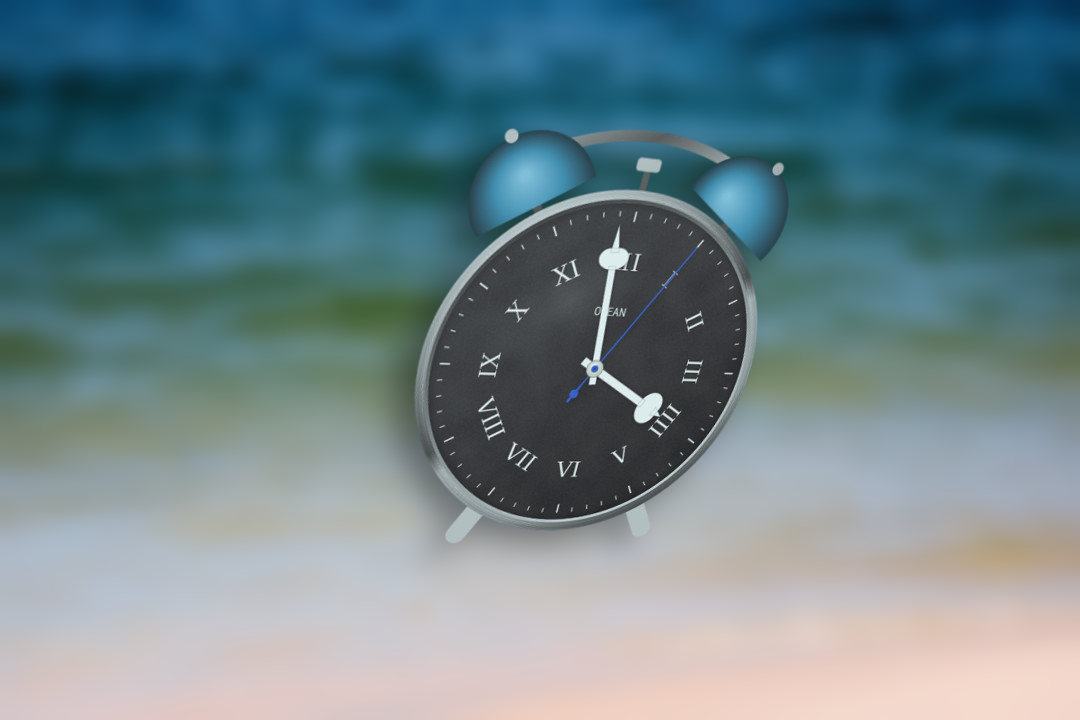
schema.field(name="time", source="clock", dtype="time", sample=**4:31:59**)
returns **3:59:05**
